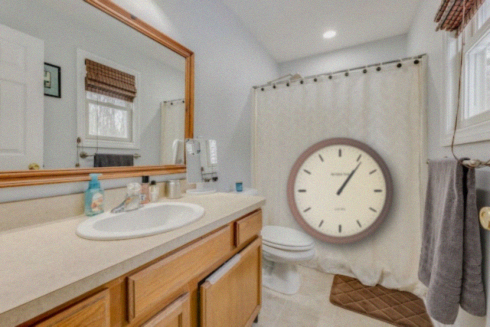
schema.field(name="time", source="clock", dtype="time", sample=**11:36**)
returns **1:06**
